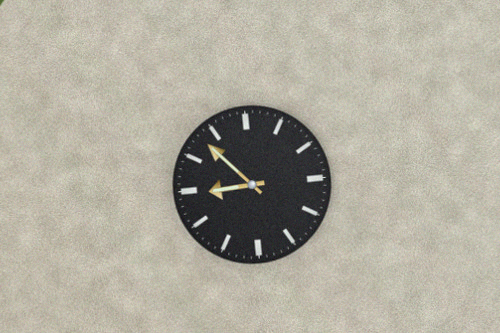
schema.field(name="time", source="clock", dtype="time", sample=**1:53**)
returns **8:53**
